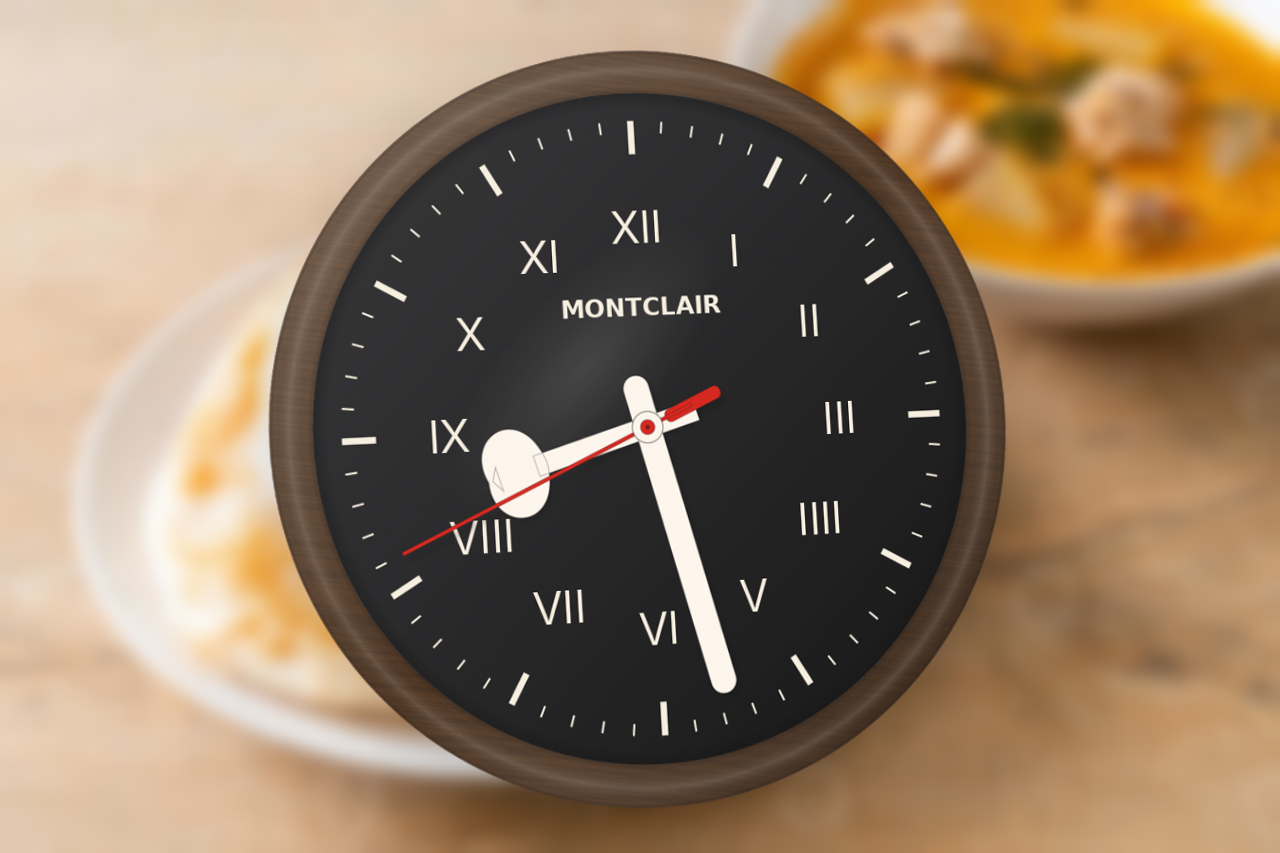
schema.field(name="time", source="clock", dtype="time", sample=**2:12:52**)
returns **8:27:41**
